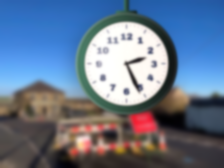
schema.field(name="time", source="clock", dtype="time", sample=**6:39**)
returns **2:26**
